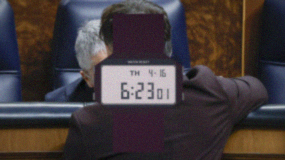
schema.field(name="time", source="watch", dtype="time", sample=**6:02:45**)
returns **6:23:01**
